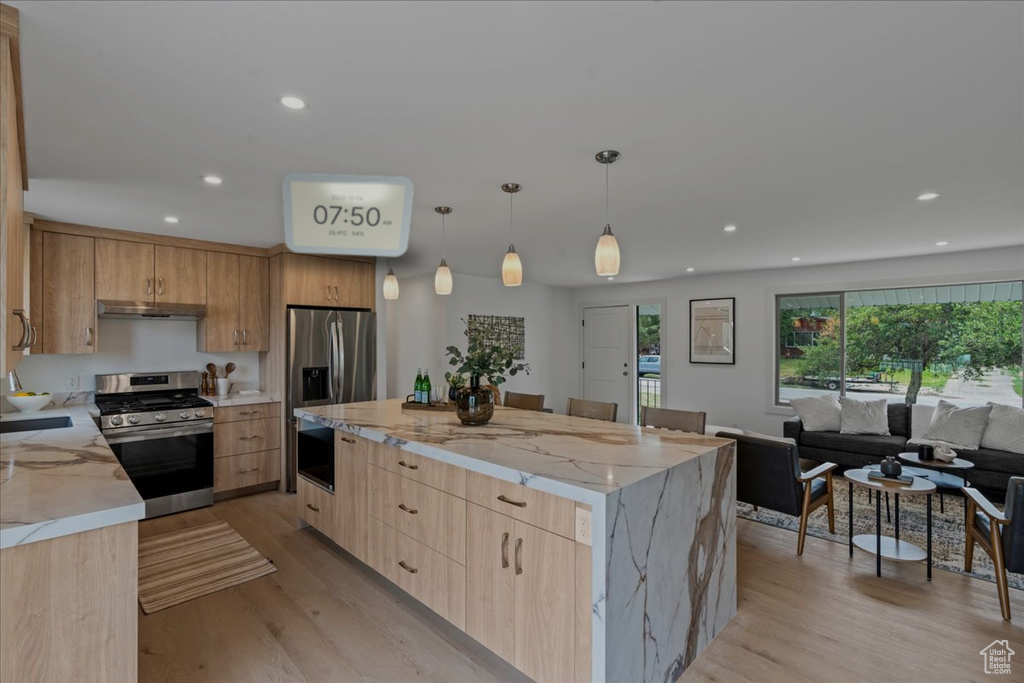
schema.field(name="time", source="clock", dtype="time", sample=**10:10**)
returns **7:50**
